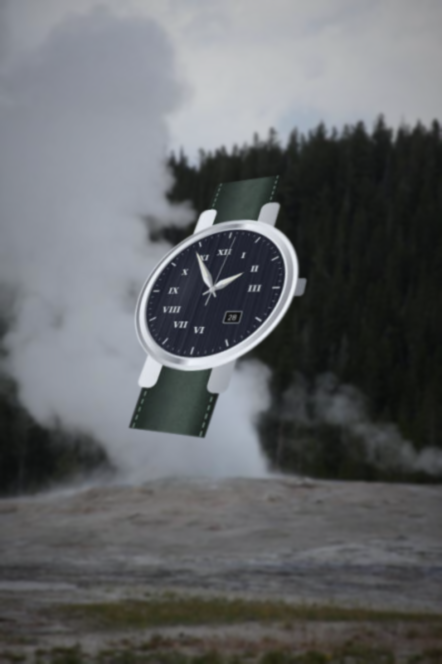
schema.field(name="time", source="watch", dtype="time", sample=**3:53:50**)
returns **1:54:01**
